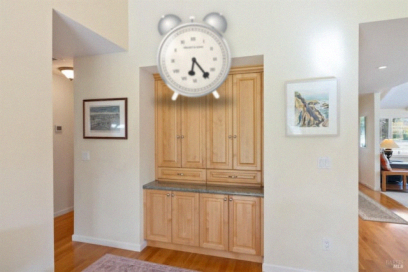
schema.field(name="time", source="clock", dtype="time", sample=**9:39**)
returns **6:24**
